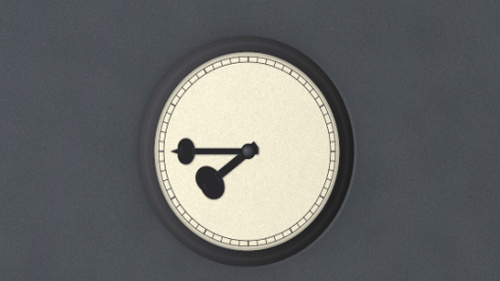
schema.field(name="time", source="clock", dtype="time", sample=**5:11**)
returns **7:45**
